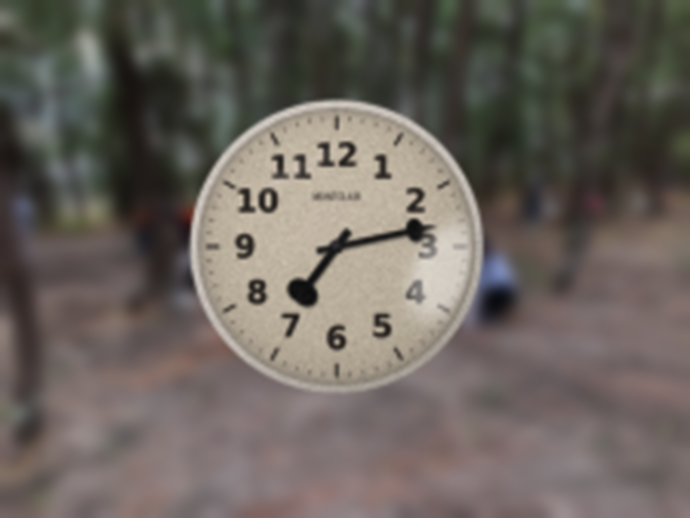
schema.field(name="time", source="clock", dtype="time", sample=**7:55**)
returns **7:13**
